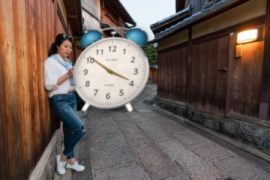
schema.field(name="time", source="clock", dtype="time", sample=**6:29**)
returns **3:51**
